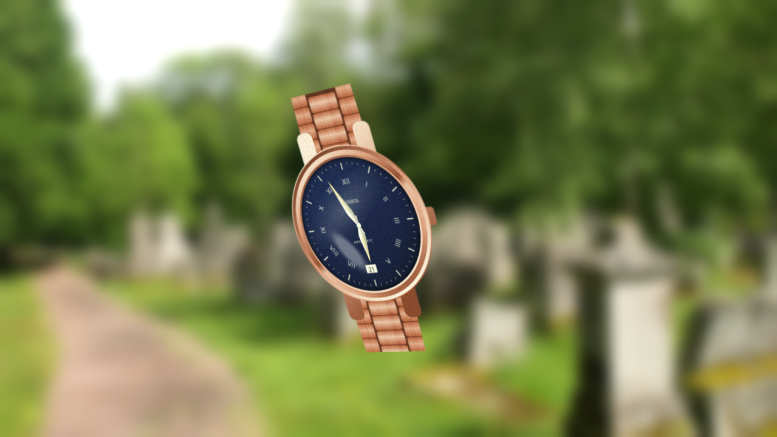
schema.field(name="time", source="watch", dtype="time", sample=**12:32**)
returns **5:56**
